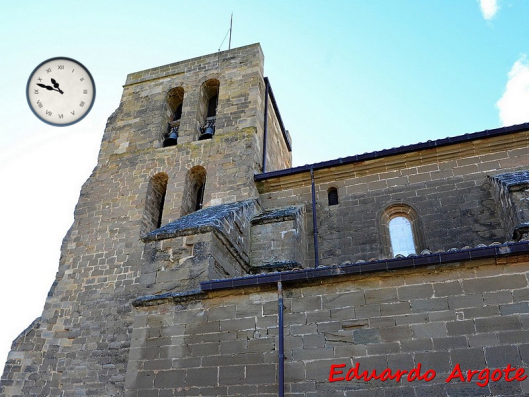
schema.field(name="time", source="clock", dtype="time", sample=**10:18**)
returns **10:48**
